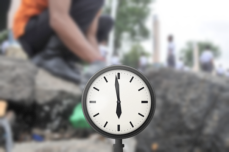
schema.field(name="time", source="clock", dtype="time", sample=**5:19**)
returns **5:59**
